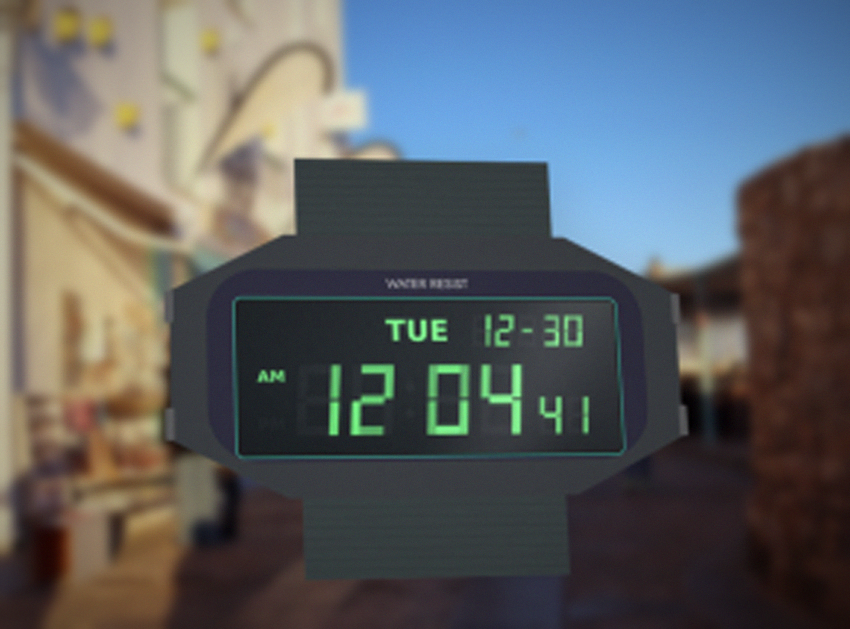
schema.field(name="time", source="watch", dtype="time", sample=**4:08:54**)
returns **12:04:41**
